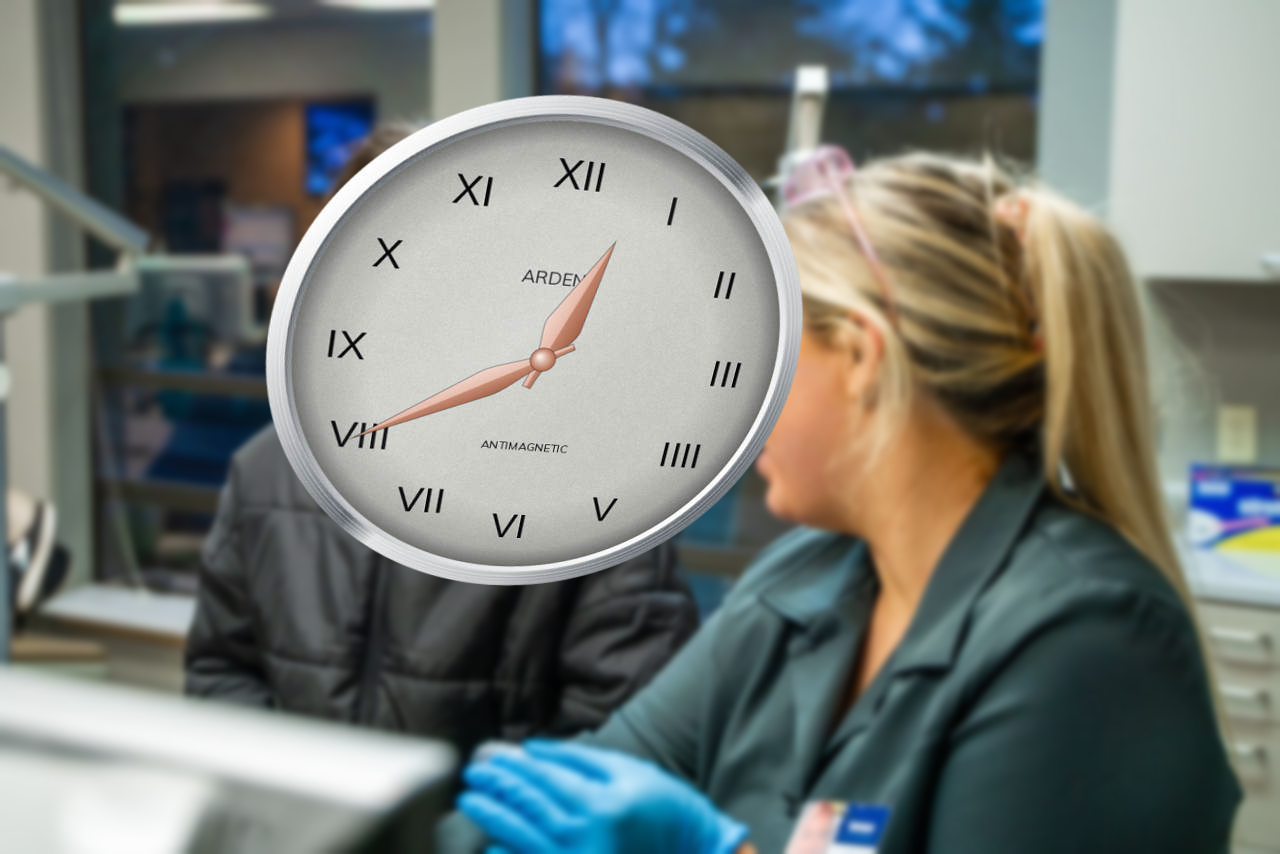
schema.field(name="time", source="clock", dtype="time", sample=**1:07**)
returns **12:40**
